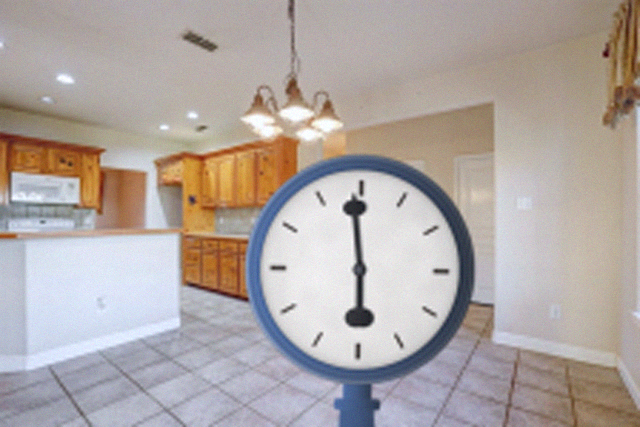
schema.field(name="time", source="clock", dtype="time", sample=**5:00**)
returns **5:59**
